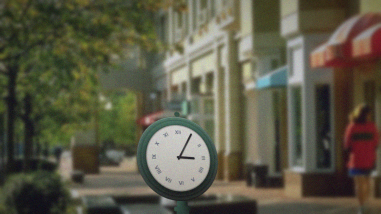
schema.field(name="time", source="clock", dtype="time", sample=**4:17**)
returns **3:05**
